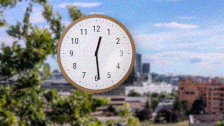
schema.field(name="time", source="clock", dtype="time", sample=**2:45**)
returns **12:29**
